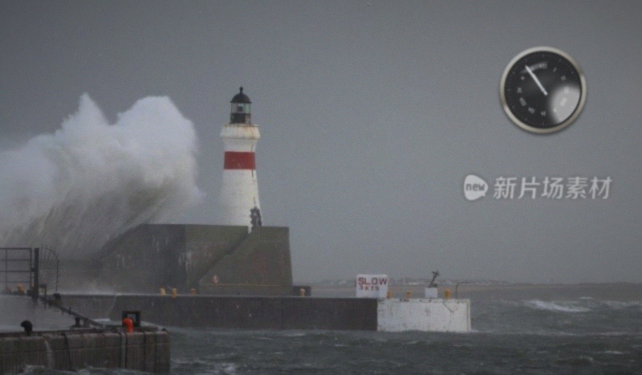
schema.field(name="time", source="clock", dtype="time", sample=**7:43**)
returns **10:54**
